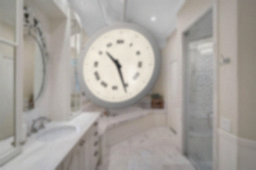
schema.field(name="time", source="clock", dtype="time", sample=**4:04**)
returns **10:26**
